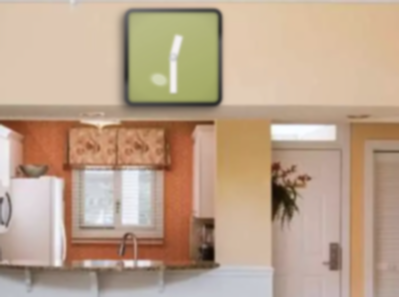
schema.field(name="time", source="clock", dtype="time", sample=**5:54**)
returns **12:30**
